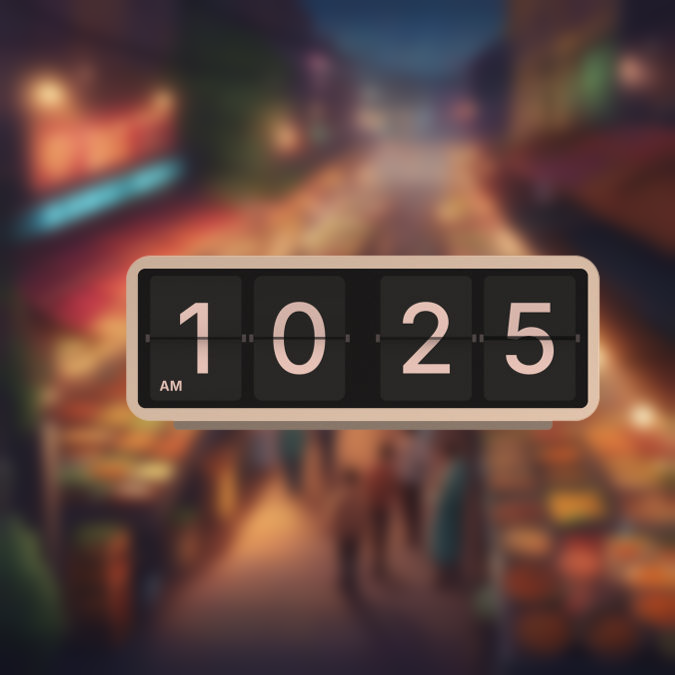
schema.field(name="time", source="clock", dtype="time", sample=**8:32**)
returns **10:25**
